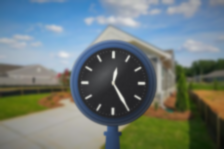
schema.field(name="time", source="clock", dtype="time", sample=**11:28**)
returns **12:25**
